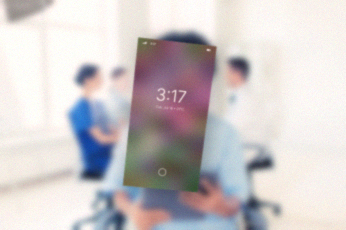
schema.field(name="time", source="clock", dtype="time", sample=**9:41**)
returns **3:17**
